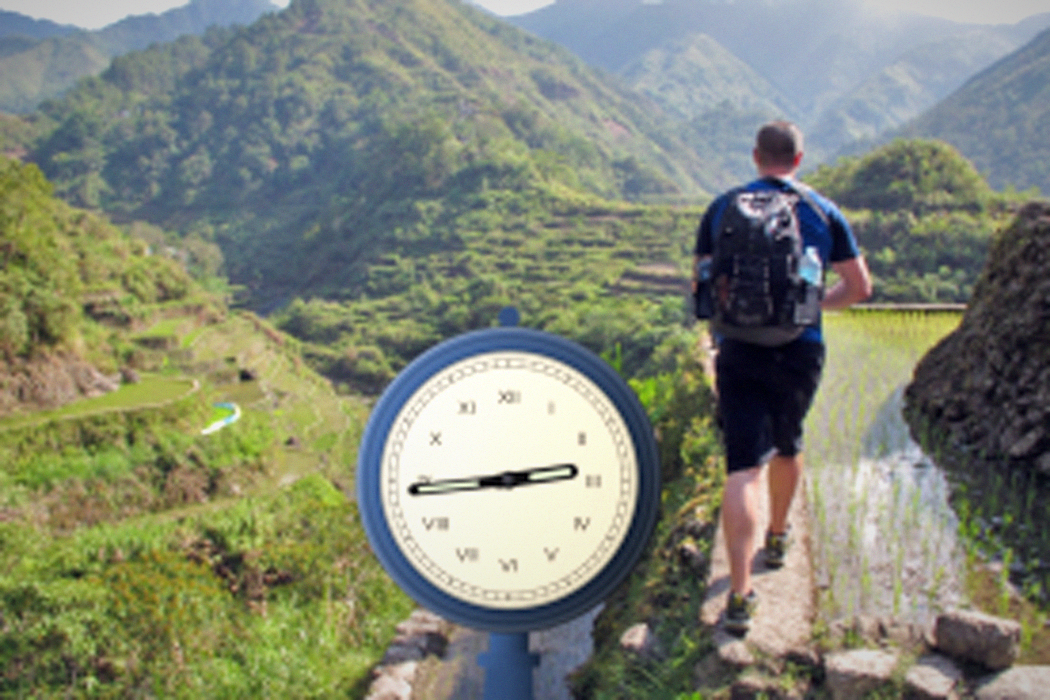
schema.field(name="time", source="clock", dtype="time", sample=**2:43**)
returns **2:44**
